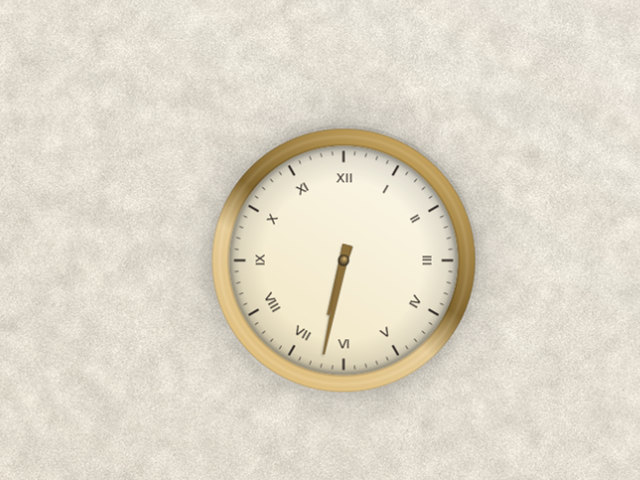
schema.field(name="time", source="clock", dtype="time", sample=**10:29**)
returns **6:32**
